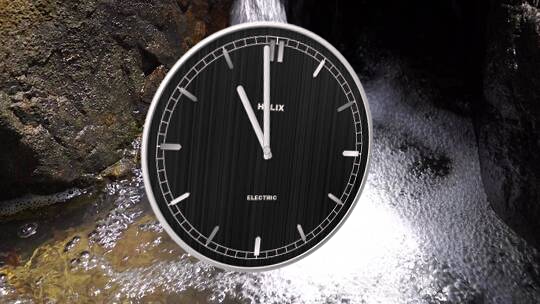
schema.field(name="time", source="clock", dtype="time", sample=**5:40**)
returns **10:59**
